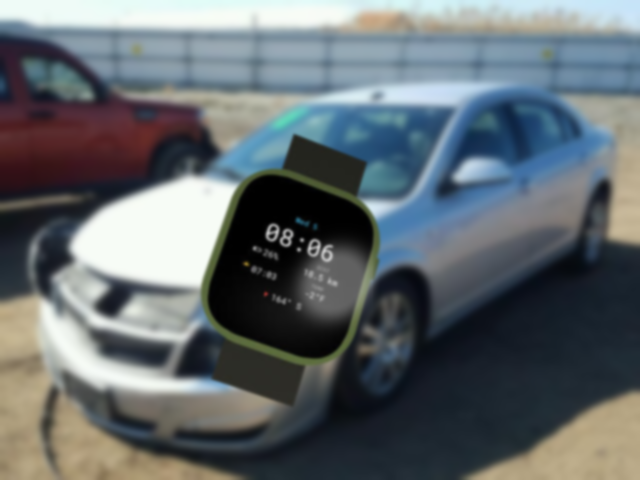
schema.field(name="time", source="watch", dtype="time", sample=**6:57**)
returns **8:06**
